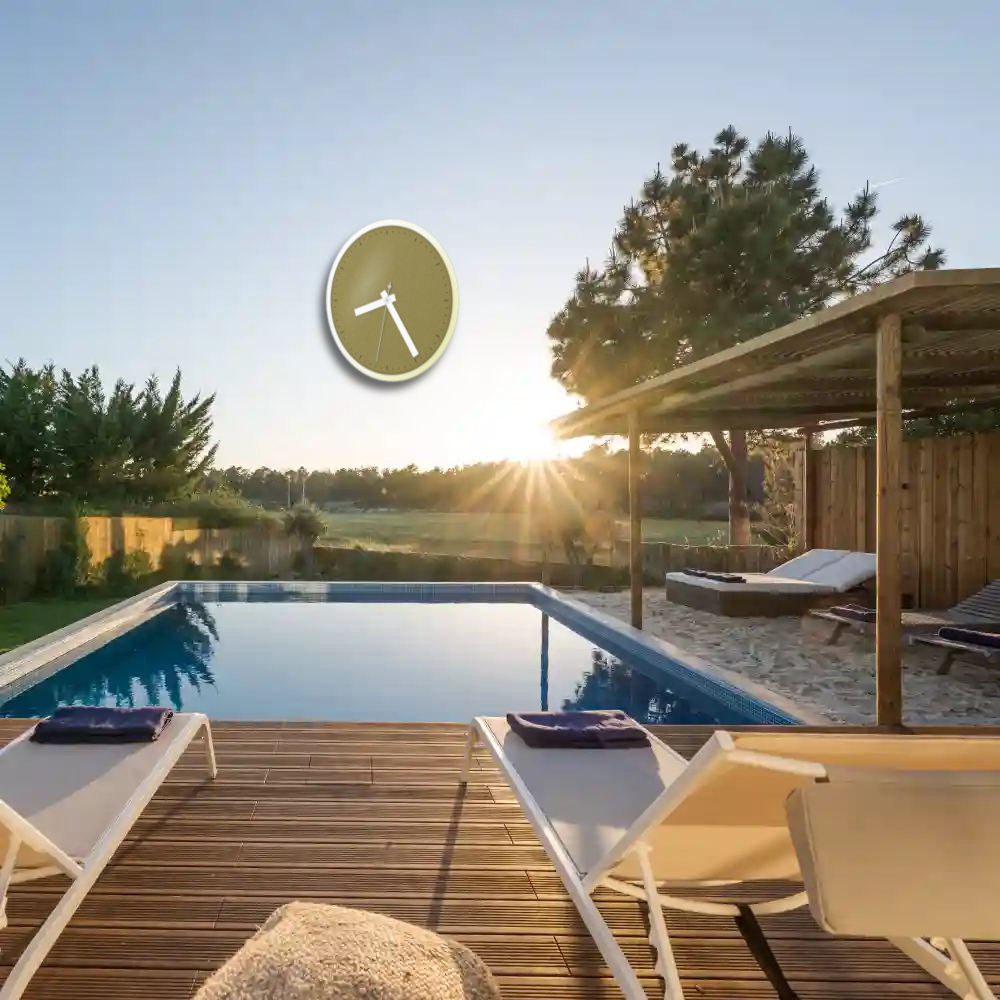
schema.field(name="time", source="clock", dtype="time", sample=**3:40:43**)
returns **8:24:32**
